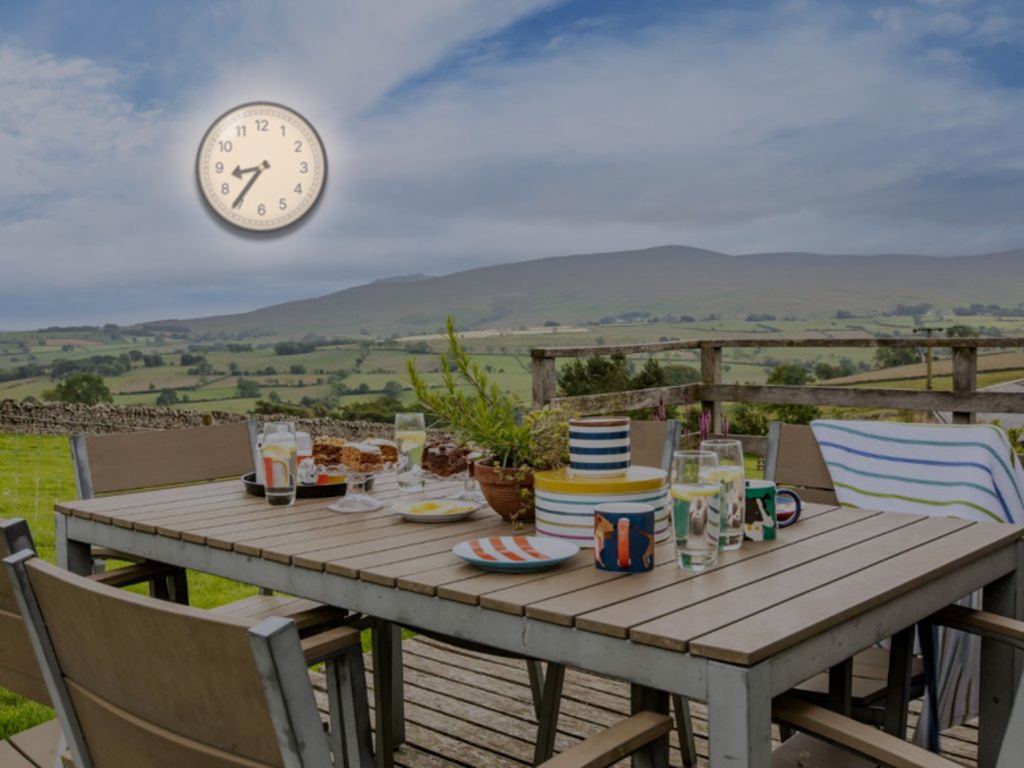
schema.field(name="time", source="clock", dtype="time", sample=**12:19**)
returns **8:36**
